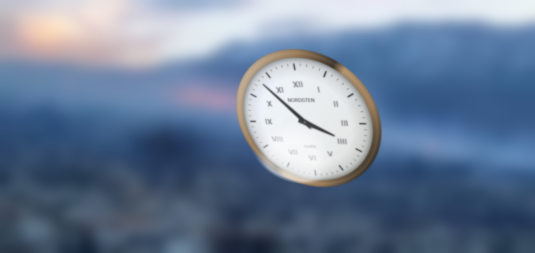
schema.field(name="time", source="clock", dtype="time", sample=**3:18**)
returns **3:53**
